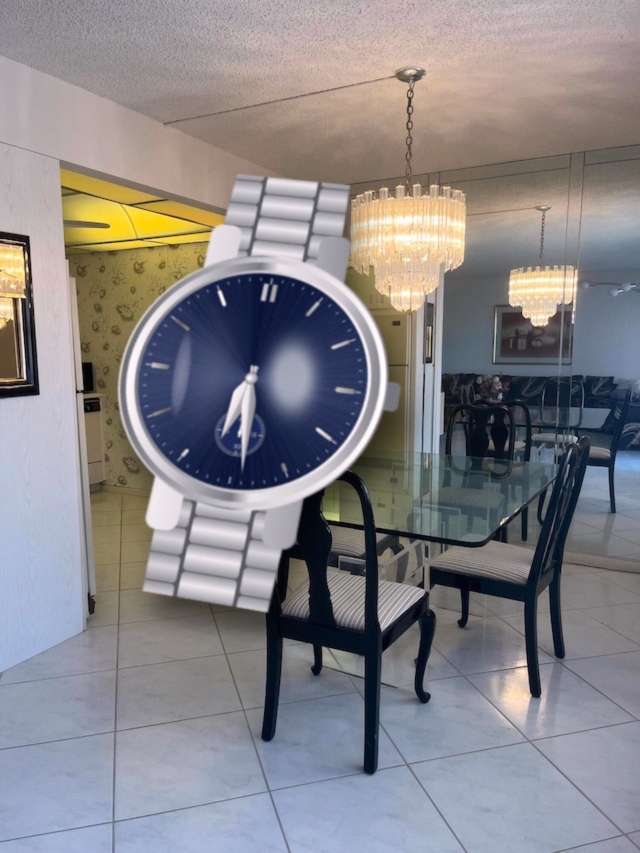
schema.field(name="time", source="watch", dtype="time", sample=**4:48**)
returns **6:29**
